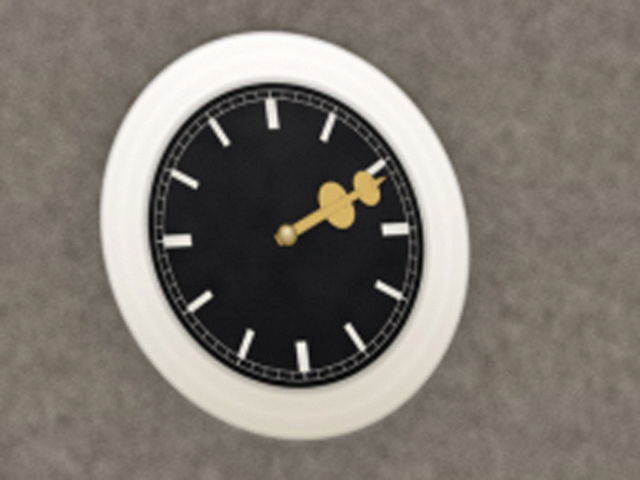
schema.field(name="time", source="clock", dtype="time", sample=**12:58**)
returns **2:11**
